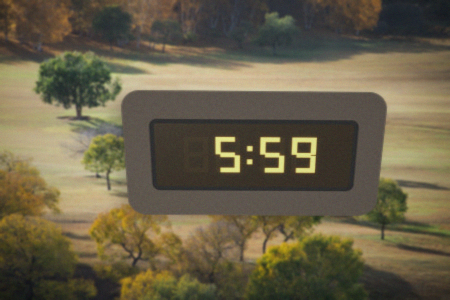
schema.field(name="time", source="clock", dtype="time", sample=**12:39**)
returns **5:59**
